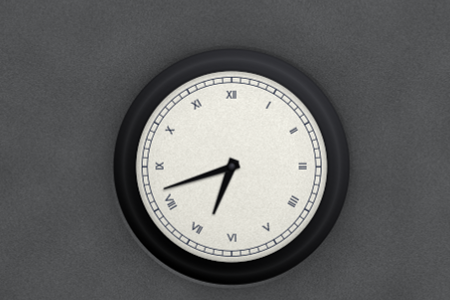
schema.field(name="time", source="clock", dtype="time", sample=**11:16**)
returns **6:42**
